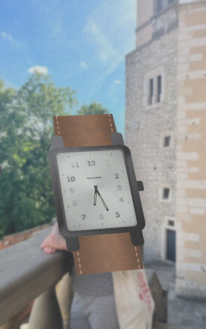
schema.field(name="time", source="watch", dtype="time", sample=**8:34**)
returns **6:27**
